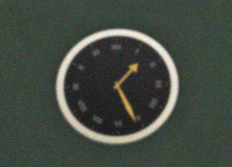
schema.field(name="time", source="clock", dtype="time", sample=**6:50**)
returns **1:26**
